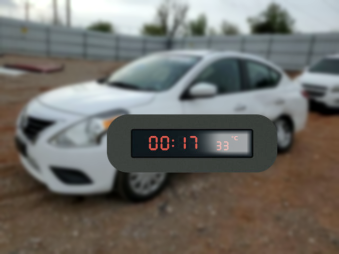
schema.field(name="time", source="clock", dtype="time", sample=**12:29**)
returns **0:17**
